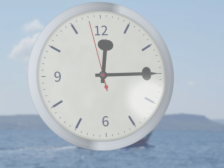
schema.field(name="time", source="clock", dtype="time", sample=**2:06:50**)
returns **12:14:58**
